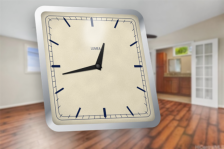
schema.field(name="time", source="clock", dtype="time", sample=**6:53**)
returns **12:43**
